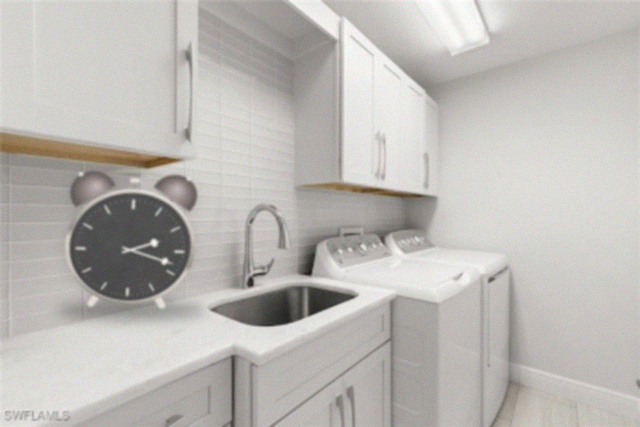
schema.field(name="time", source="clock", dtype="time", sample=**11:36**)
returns **2:18**
